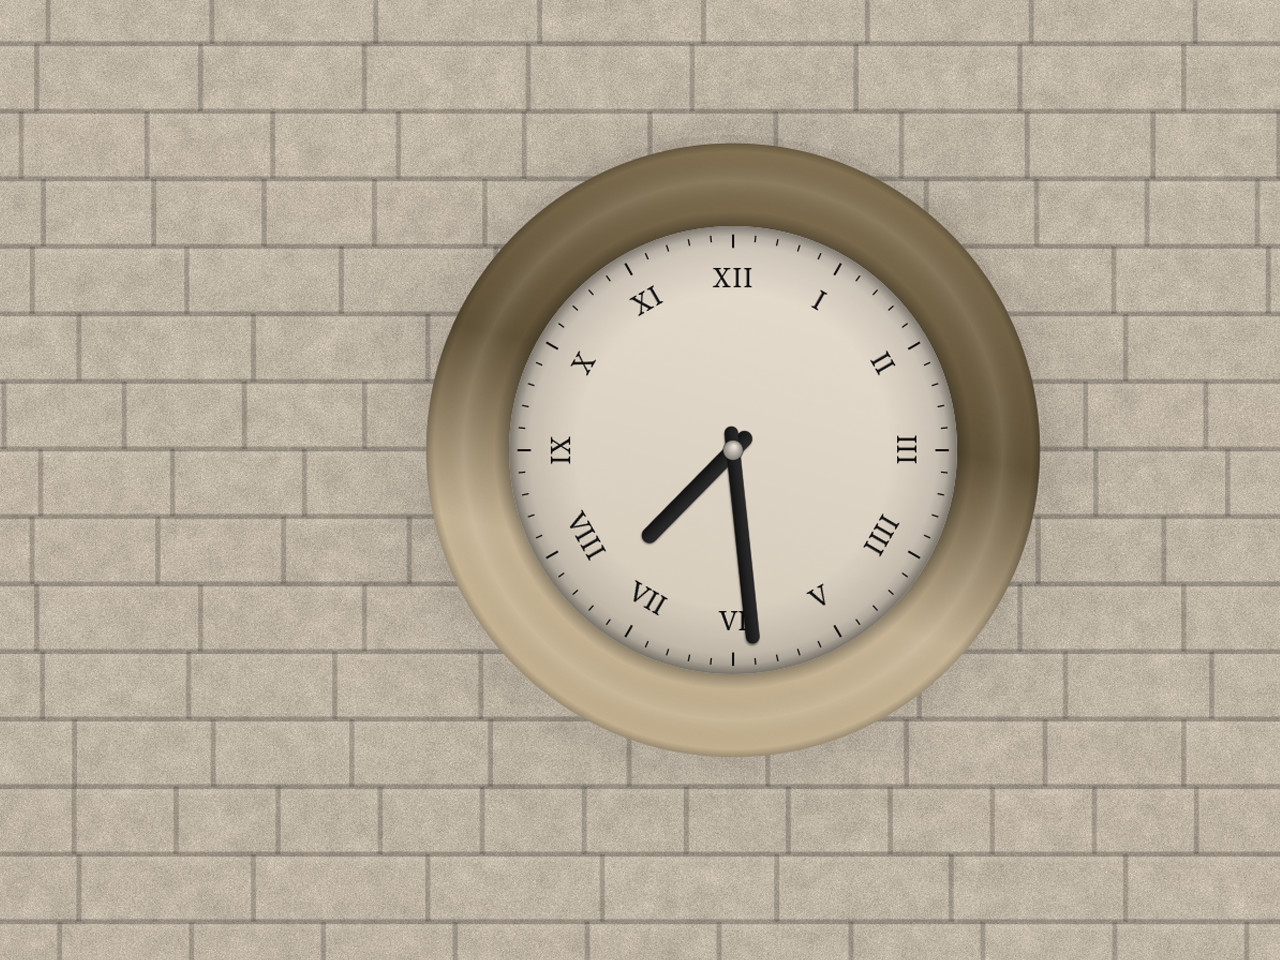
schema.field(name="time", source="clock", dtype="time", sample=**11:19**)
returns **7:29**
